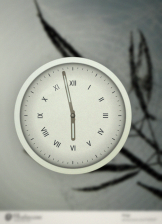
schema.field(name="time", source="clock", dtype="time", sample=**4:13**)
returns **5:58**
